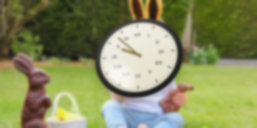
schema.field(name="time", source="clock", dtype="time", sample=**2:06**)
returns **9:53**
